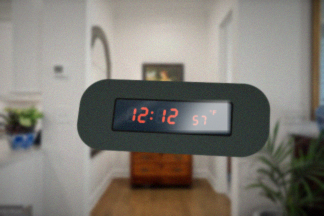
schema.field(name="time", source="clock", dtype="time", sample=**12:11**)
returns **12:12**
